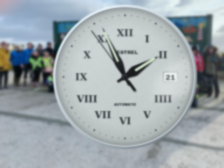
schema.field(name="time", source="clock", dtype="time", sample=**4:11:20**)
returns **1:55:54**
